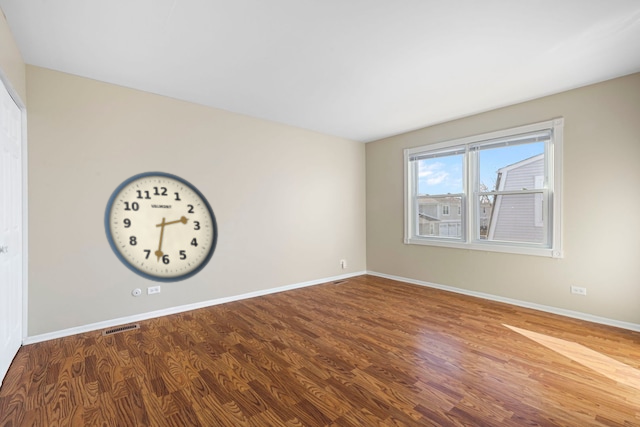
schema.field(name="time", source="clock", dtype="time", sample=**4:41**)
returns **2:32**
